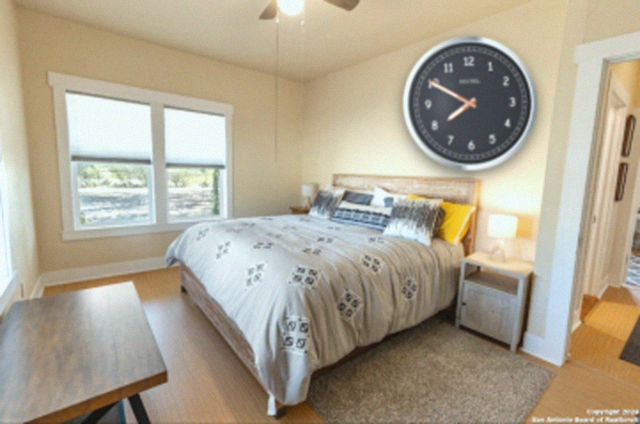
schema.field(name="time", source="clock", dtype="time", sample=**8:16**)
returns **7:50**
